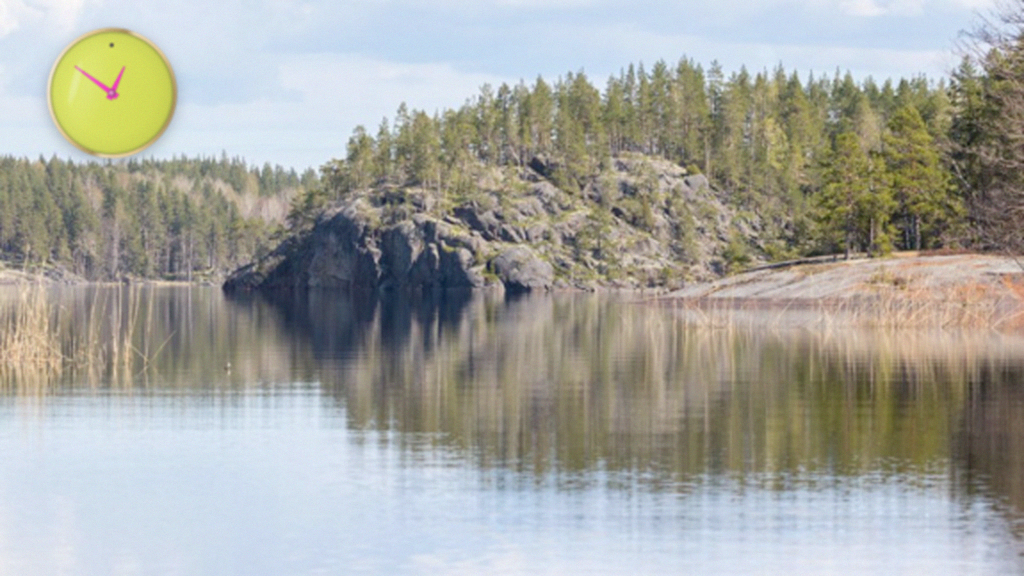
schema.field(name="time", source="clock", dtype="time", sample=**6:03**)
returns **12:51**
